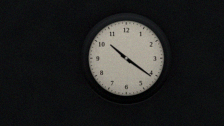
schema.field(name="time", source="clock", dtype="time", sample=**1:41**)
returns **10:21**
